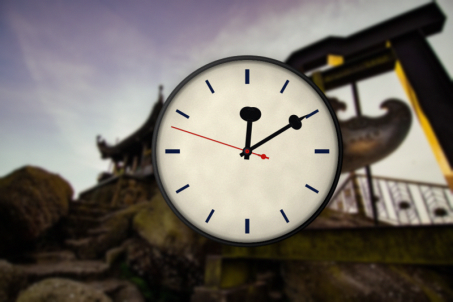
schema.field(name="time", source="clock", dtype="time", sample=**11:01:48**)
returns **12:09:48**
